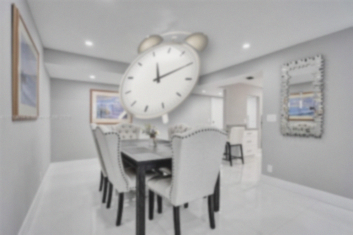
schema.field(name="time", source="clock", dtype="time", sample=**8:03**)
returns **11:10**
